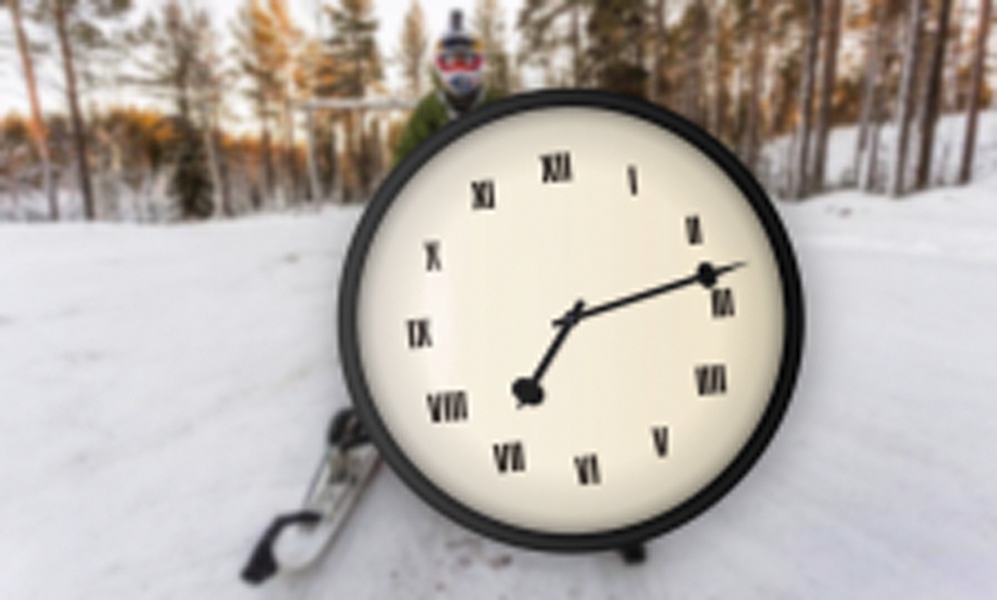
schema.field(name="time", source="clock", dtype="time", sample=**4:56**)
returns **7:13**
